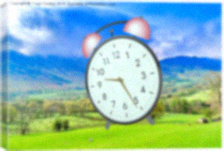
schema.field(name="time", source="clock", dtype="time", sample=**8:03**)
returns **9:26**
